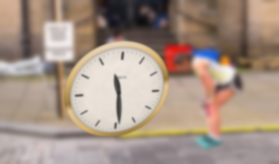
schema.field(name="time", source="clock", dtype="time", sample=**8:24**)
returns **11:29**
